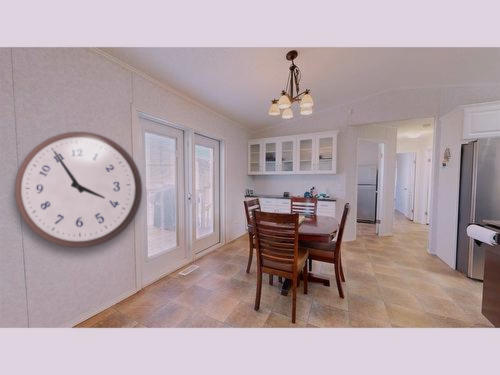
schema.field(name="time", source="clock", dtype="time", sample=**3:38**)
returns **3:55**
